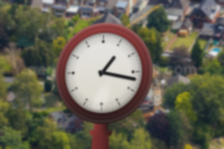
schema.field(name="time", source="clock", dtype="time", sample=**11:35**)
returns **1:17**
